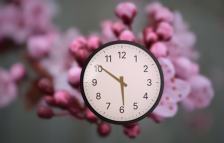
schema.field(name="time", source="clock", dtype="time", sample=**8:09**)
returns **5:51**
